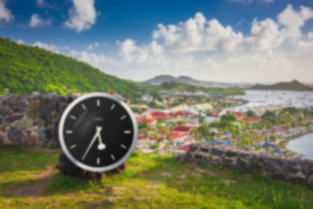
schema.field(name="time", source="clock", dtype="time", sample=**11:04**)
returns **5:35**
